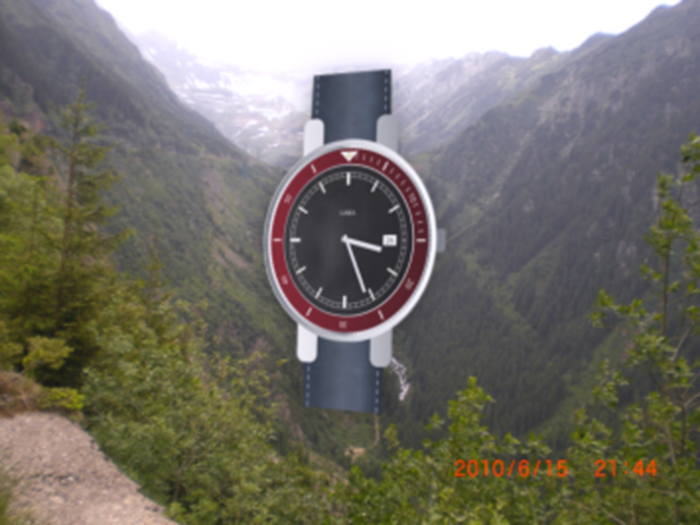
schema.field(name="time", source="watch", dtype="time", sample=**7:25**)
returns **3:26**
